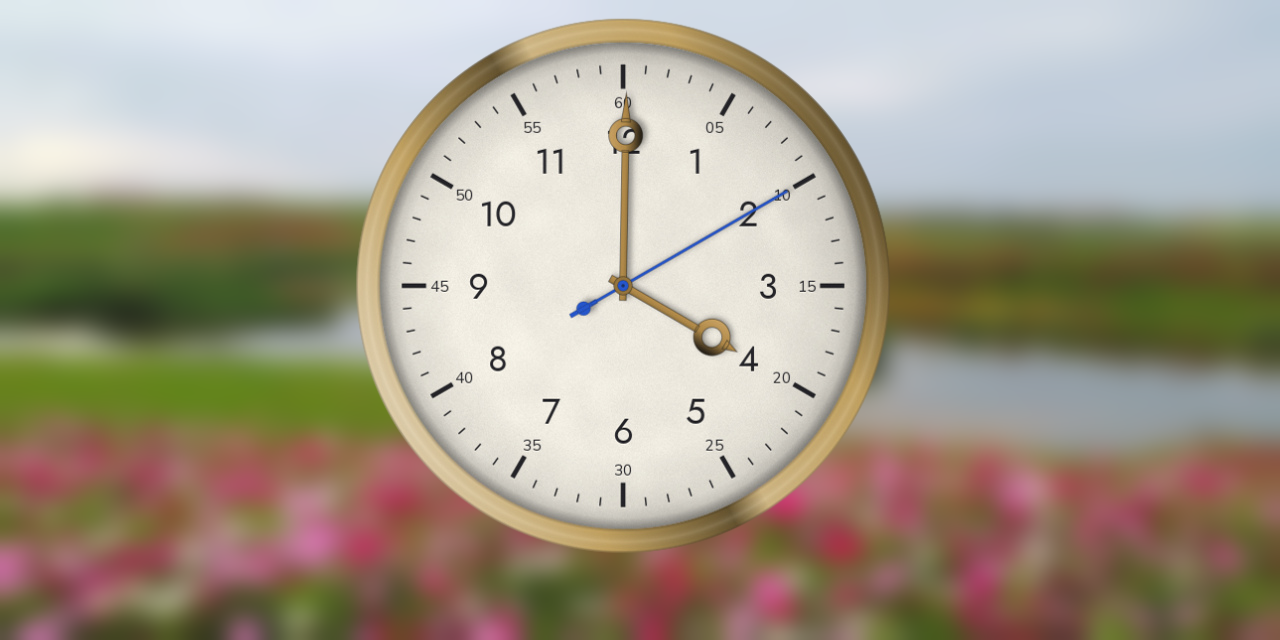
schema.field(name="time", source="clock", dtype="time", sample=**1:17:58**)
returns **4:00:10**
